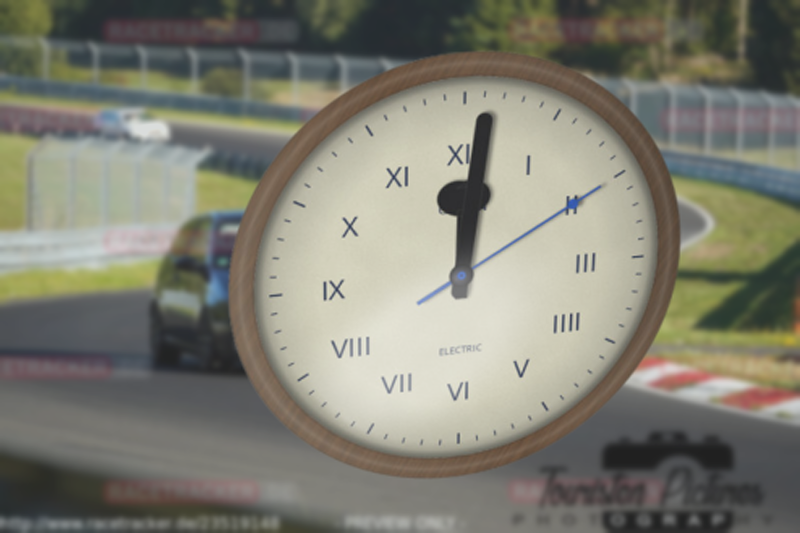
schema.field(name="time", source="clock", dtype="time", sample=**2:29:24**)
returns **12:01:10**
